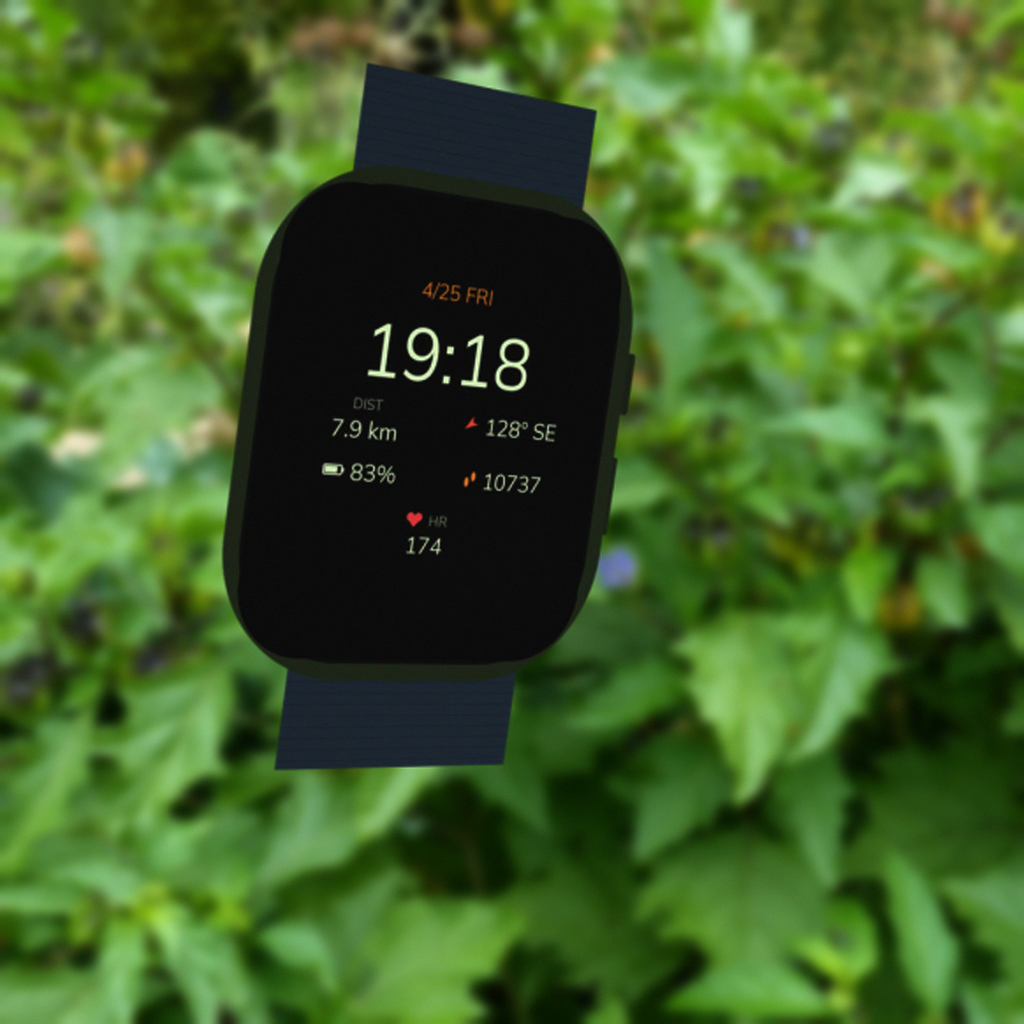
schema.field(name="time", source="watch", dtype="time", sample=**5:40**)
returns **19:18**
